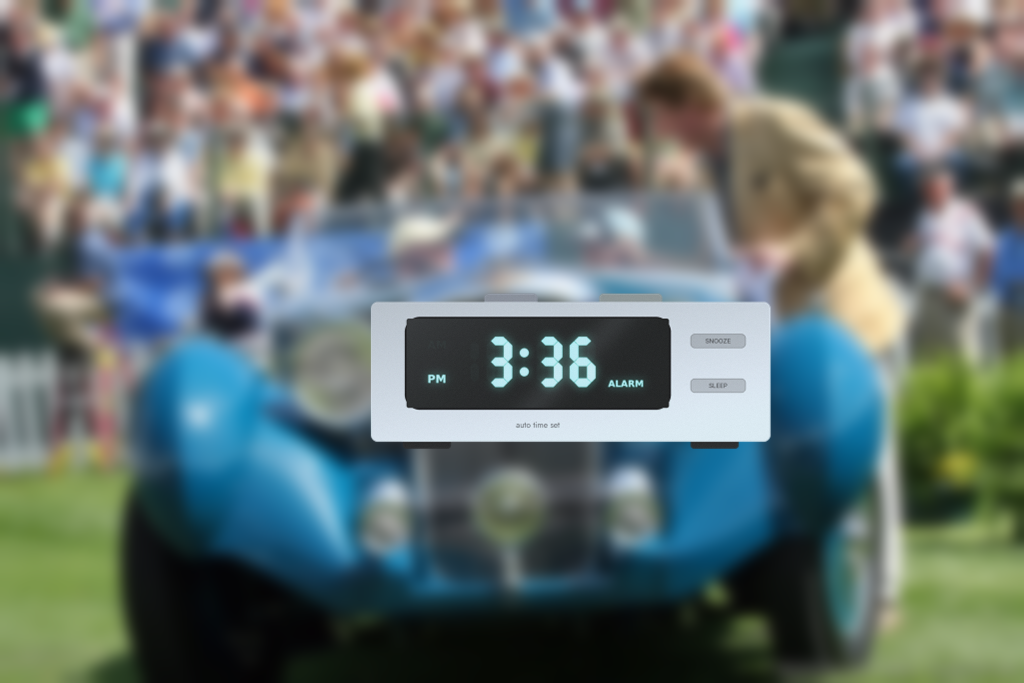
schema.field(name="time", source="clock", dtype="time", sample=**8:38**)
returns **3:36**
